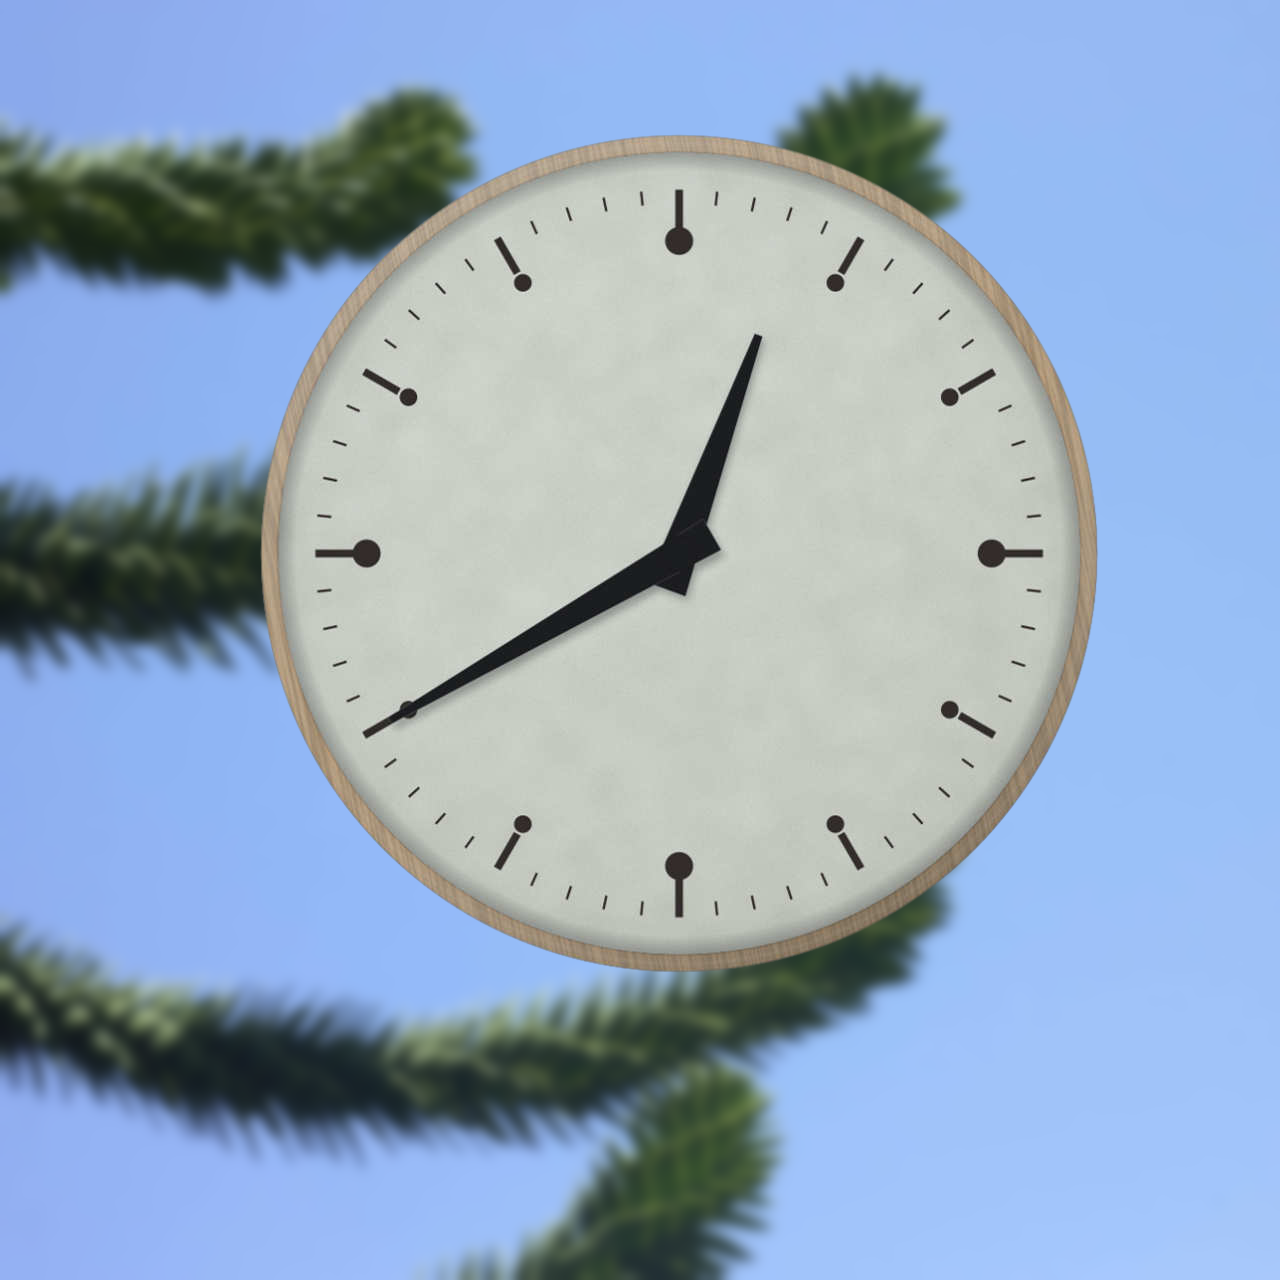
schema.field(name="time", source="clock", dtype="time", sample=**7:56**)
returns **12:40**
